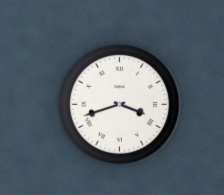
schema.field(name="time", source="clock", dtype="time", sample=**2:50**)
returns **3:42**
